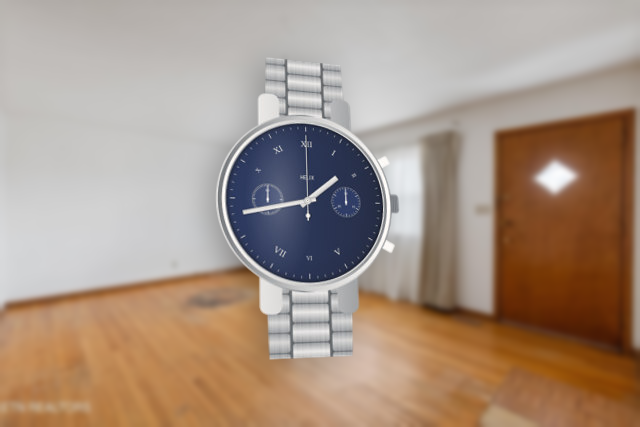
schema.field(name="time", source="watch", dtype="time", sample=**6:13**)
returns **1:43**
